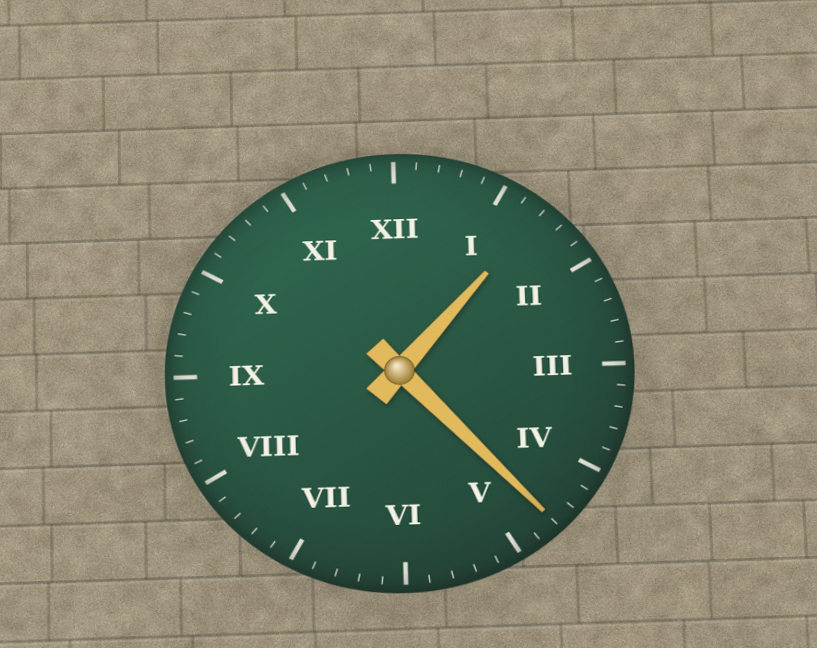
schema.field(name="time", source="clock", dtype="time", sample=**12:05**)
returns **1:23**
